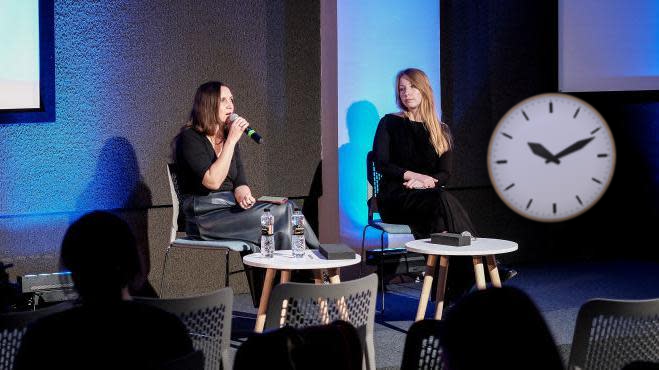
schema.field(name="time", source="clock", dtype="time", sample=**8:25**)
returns **10:11**
